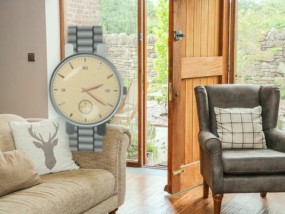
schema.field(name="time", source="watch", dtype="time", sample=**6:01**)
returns **2:21**
